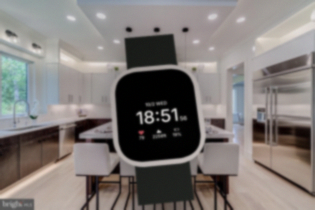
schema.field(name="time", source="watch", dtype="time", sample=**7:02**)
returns **18:51**
